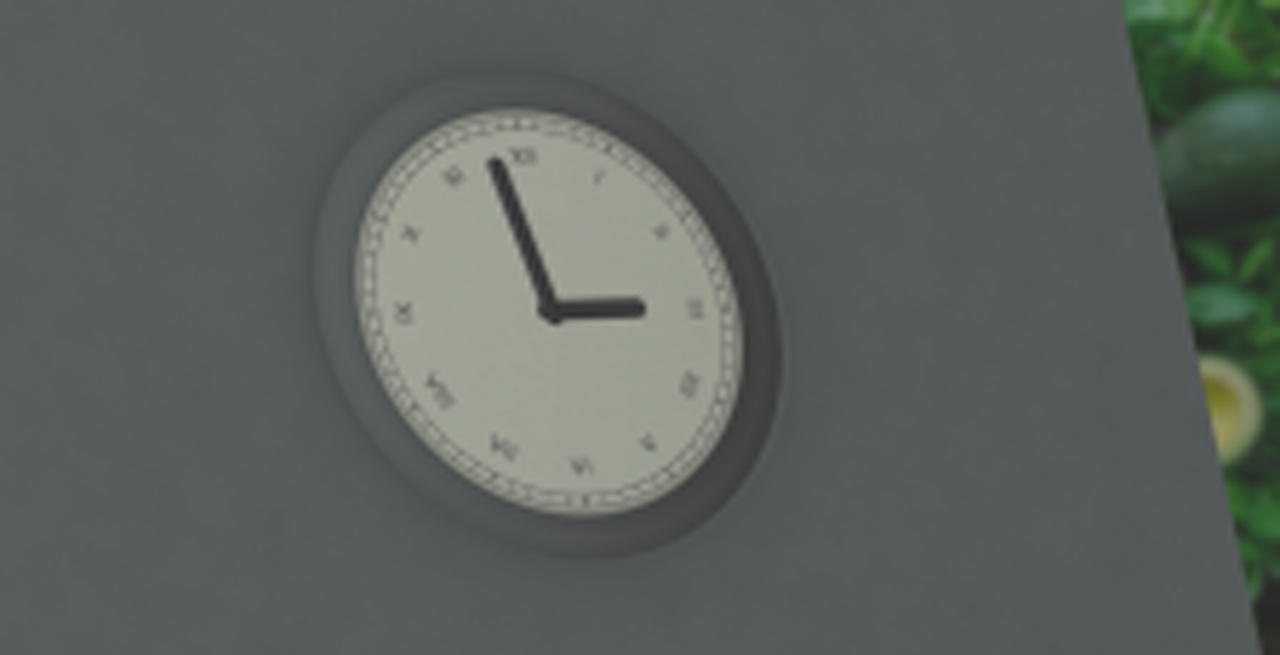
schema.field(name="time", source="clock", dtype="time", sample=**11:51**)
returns **2:58**
